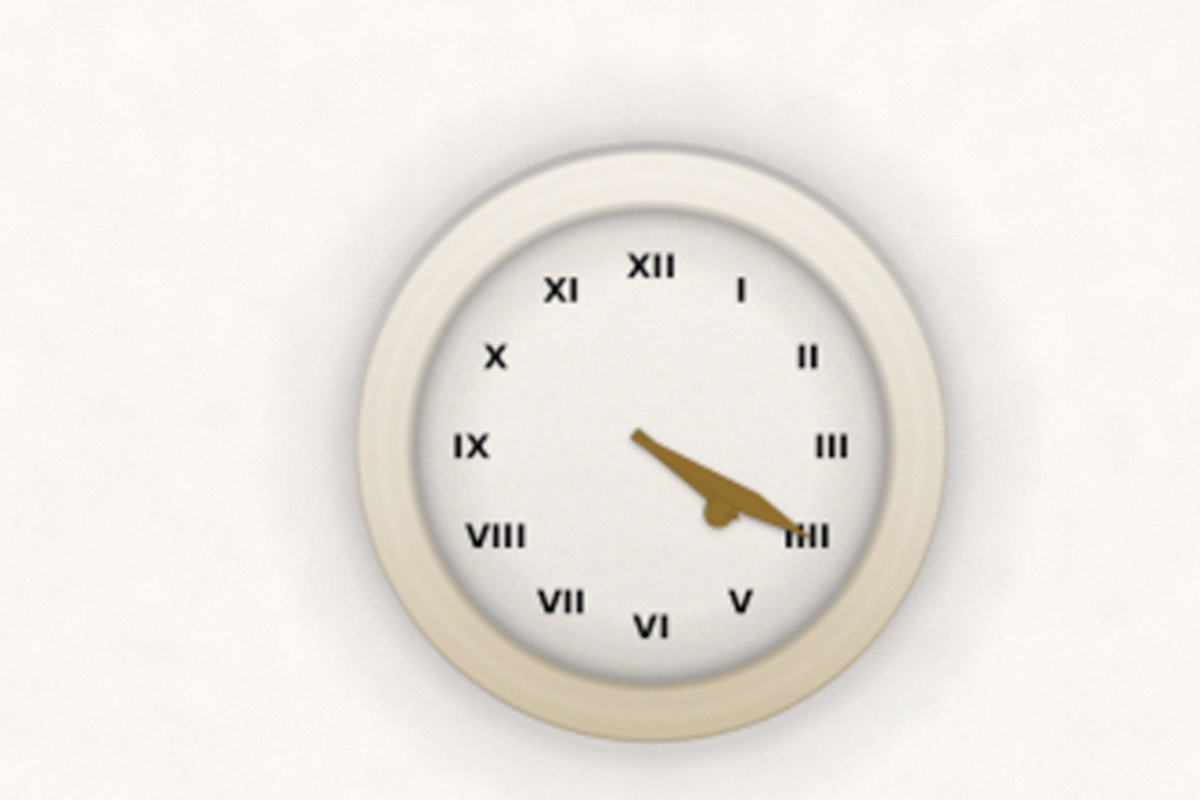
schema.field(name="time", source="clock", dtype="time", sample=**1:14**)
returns **4:20**
